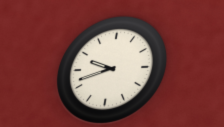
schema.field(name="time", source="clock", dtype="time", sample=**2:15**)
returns **9:42**
